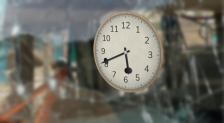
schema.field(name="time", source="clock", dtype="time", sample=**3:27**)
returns **5:41**
